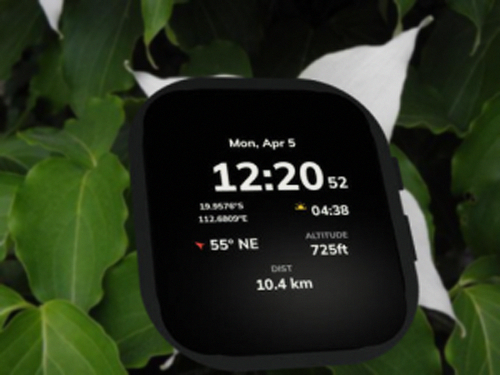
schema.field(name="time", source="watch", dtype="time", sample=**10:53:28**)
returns **12:20:52**
